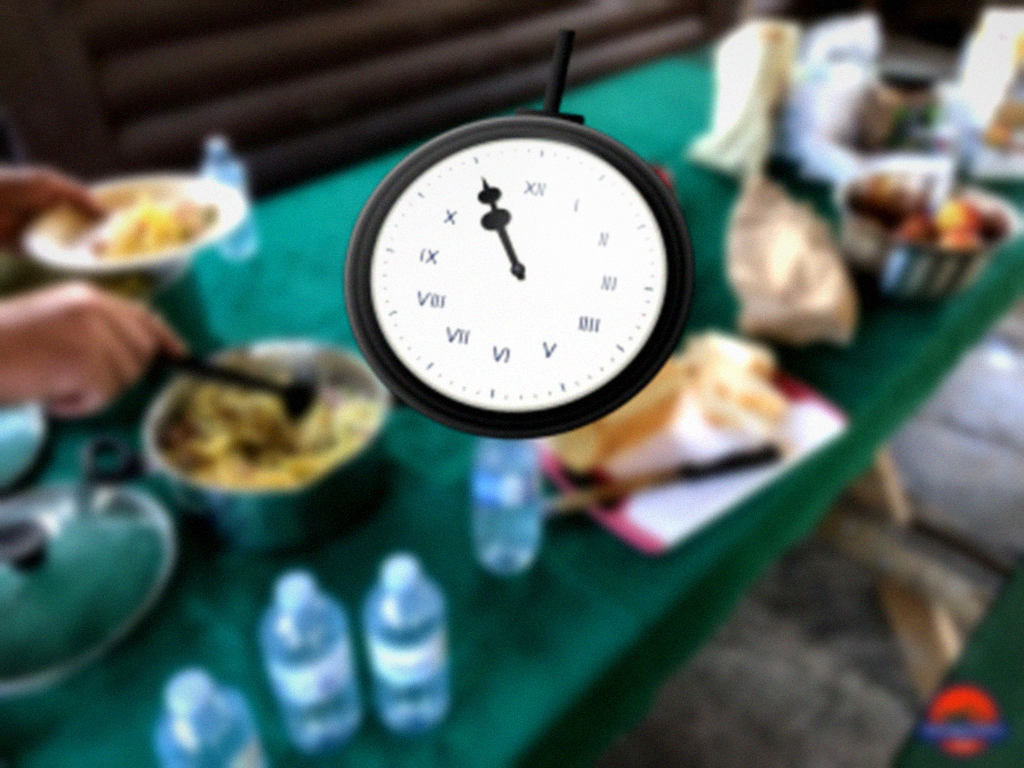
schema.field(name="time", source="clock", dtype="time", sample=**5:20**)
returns **10:55**
